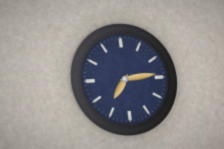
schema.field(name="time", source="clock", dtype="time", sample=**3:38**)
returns **7:14**
